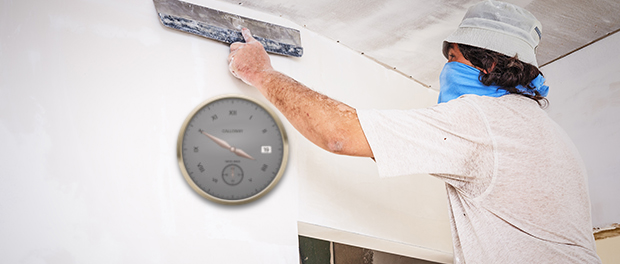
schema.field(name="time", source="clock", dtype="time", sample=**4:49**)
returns **3:50**
